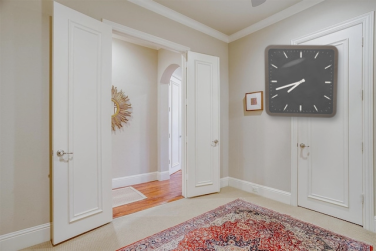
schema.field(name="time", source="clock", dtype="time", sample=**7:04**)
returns **7:42**
